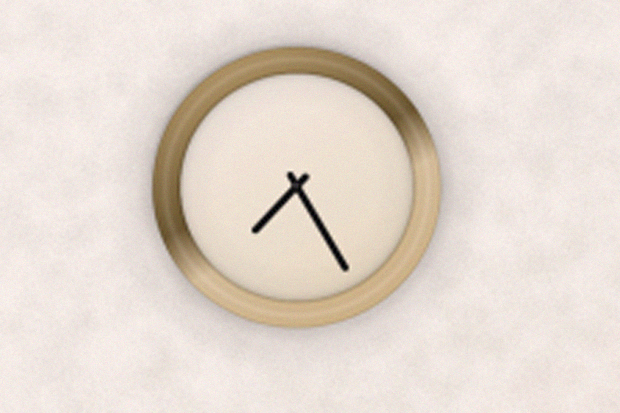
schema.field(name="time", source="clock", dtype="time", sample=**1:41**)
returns **7:25**
